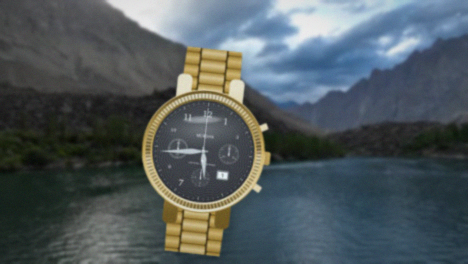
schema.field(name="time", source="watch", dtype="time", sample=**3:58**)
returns **5:44**
